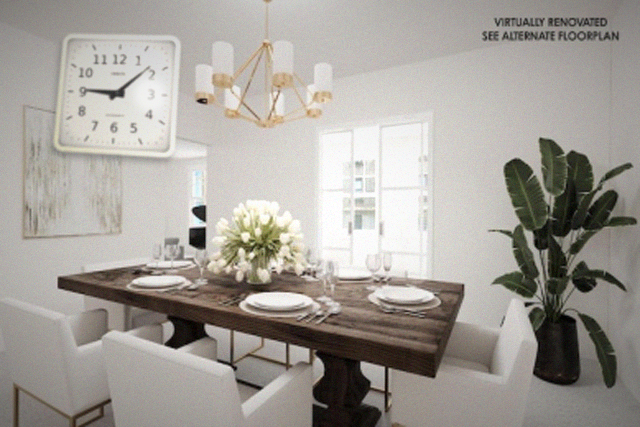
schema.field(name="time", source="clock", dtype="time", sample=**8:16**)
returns **9:08**
